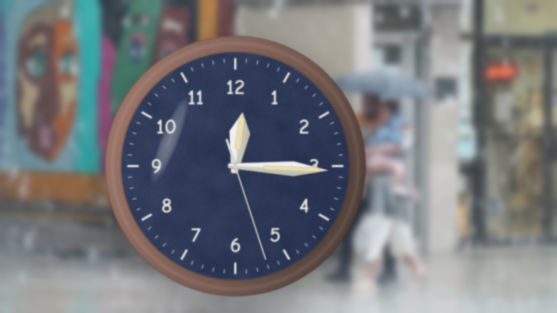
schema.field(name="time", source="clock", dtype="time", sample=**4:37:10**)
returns **12:15:27**
